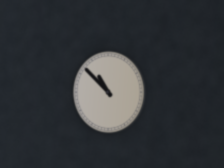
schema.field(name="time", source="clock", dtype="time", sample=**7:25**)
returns **10:52**
